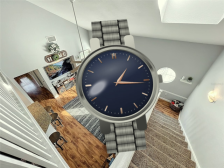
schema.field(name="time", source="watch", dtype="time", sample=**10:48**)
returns **1:16**
